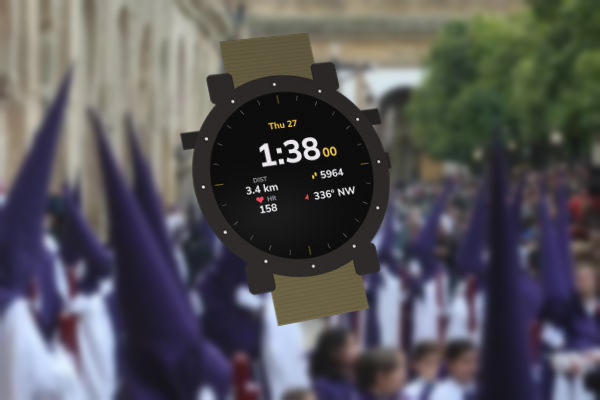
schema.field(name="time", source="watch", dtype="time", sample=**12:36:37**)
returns **1:38:00**
